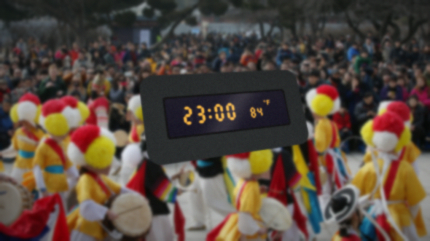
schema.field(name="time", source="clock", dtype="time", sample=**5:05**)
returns **23:00**
